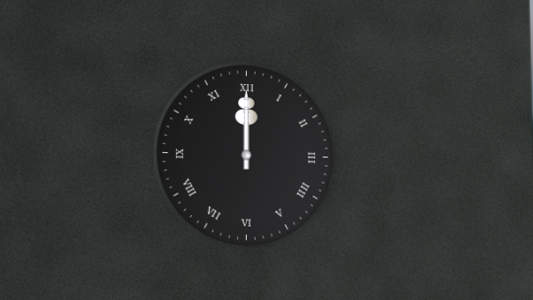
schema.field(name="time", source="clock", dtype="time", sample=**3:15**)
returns **12:00**
